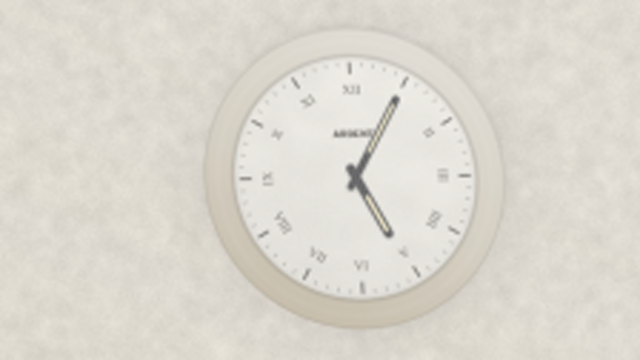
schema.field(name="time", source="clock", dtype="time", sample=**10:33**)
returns **5:05**
